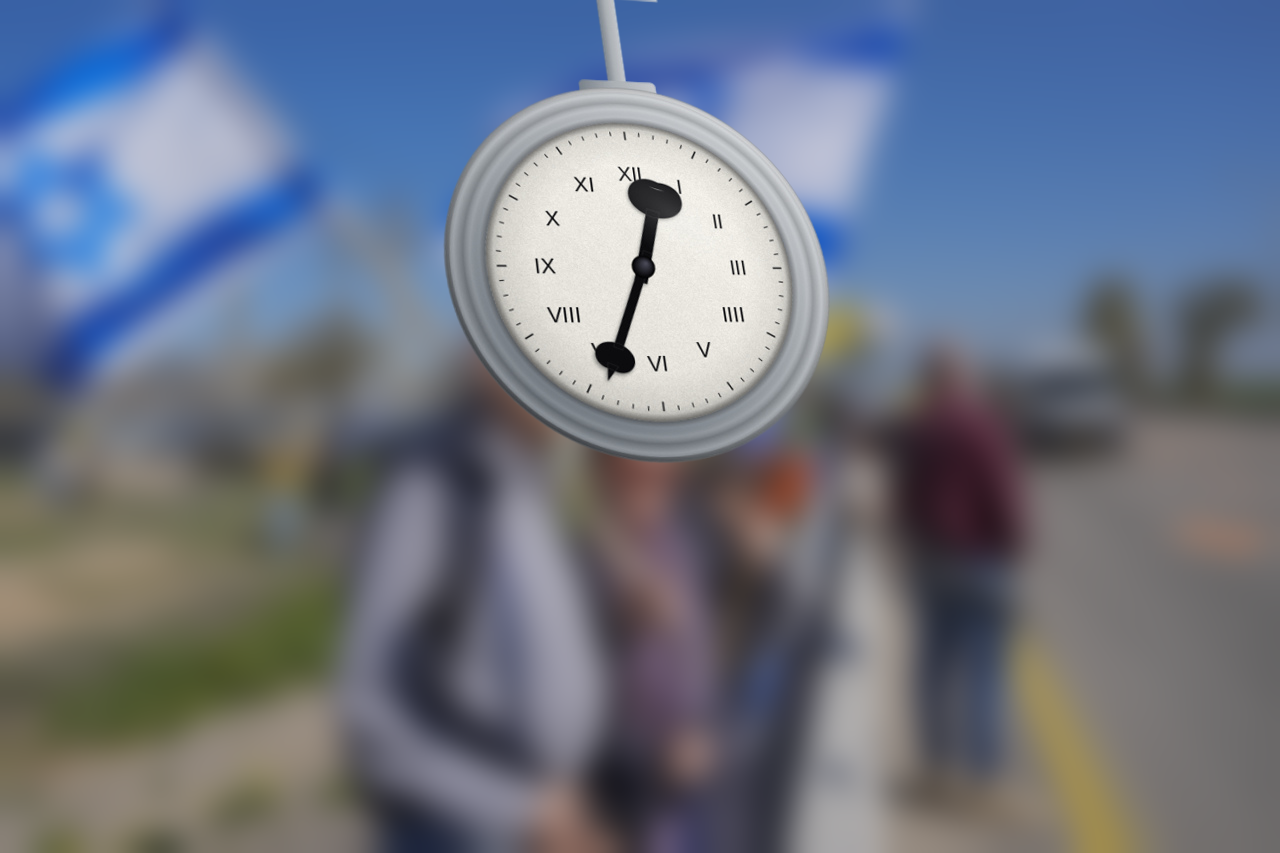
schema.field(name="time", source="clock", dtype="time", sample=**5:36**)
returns **12:34**
